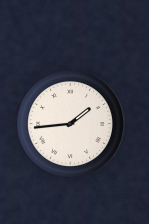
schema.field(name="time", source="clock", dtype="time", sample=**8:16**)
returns **1:44**
